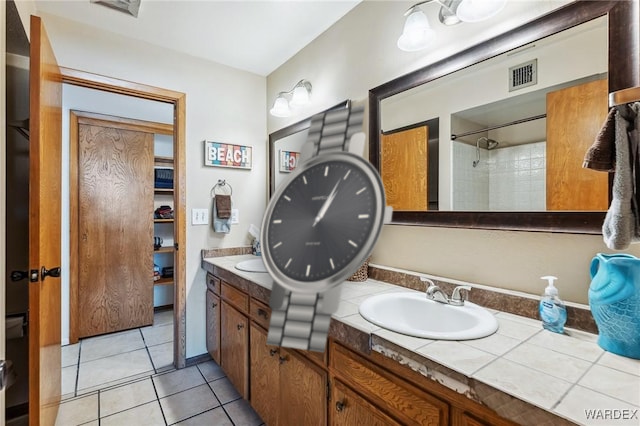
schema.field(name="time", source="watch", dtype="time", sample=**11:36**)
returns **1:04**
